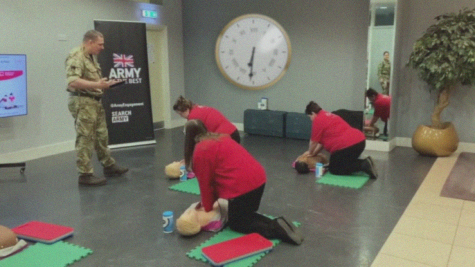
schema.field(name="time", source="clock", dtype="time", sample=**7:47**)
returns **6:31**
